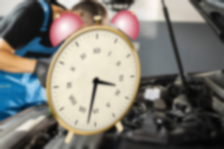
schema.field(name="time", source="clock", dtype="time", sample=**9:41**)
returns **3:32**
